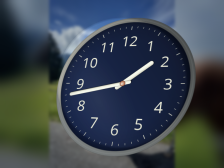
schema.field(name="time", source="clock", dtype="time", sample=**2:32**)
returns **1:43**
